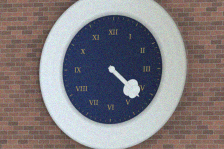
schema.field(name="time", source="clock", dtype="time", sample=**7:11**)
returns **4:22**
